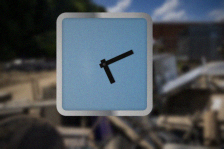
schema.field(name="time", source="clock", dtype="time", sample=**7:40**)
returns **5:11**
